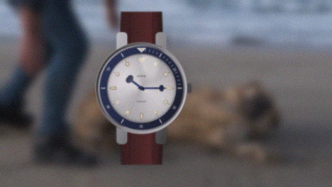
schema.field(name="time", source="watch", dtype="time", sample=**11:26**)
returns **10:15**
